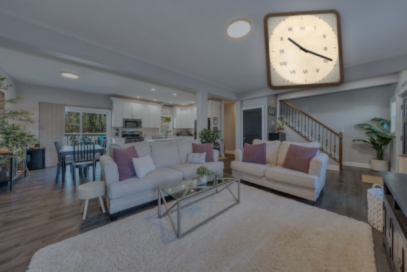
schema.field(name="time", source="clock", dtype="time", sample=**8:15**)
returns **10:19**
